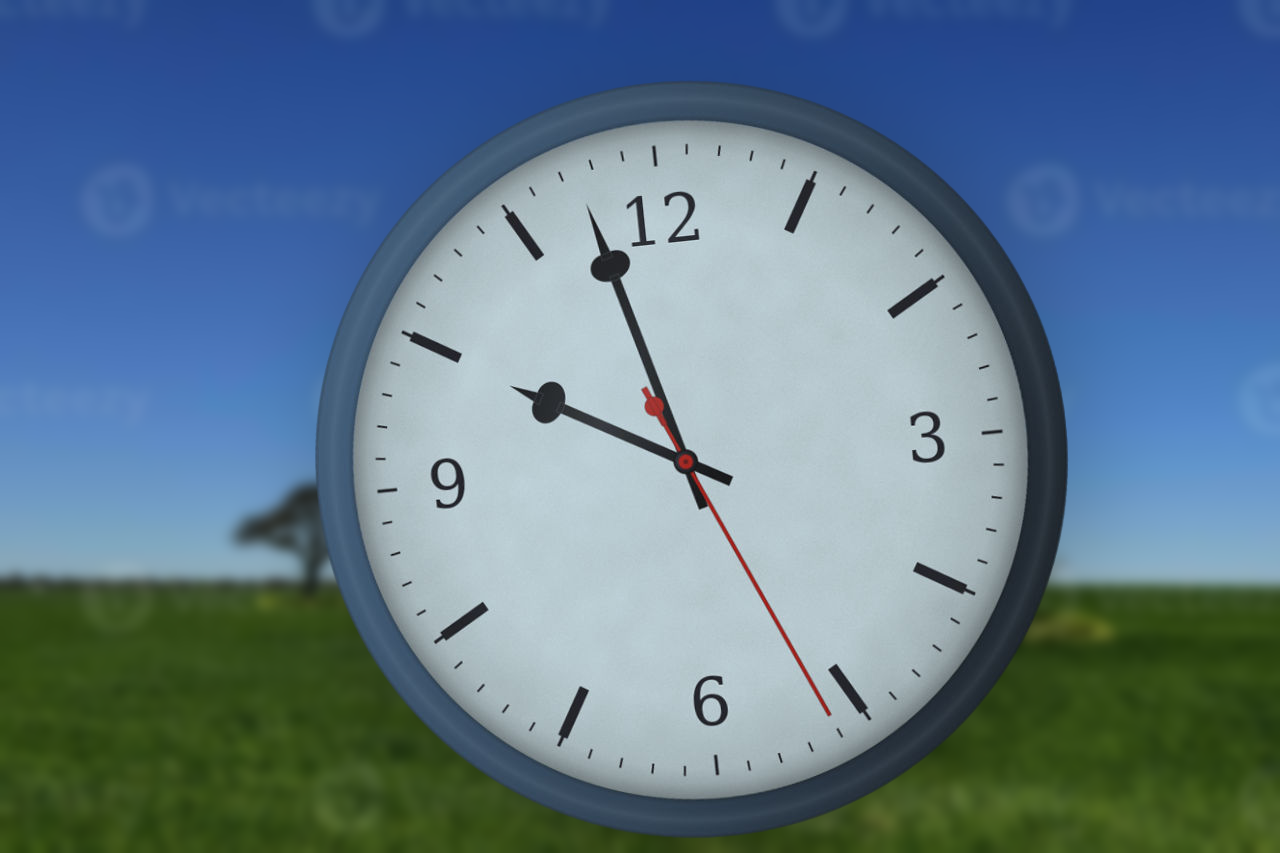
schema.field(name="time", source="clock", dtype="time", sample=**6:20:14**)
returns **9:57:26**
